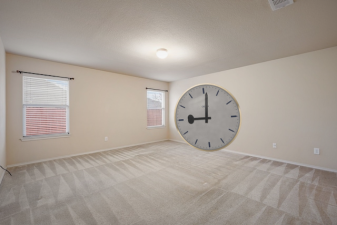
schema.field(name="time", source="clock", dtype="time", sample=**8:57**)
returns **9:01**
